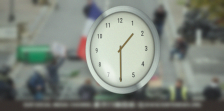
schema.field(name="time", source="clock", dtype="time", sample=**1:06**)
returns **1:30**
